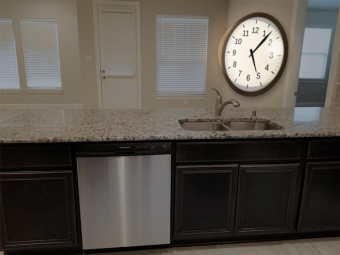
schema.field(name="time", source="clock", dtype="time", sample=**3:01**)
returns **5:07**
